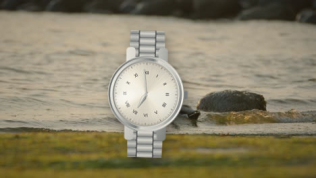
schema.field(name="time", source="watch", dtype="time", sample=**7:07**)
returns **6:59**
